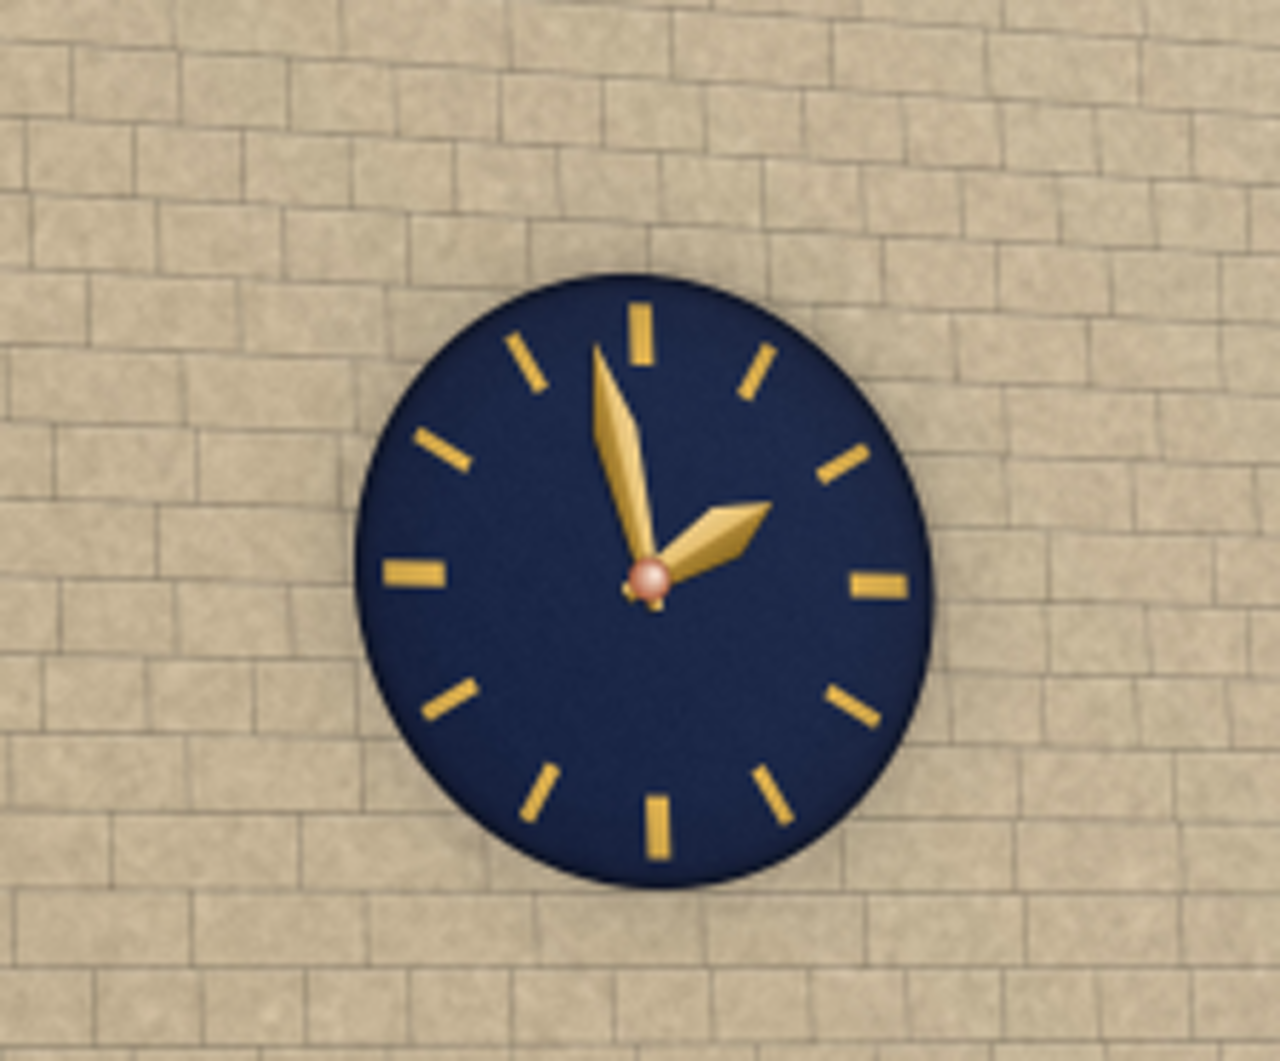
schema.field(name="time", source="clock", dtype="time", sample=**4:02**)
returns **1:58**
